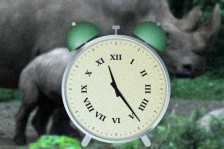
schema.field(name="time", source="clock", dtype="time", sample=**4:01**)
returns **11:24**
